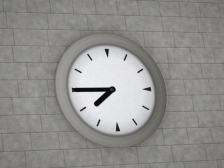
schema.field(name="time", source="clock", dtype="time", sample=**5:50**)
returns **7:45**
